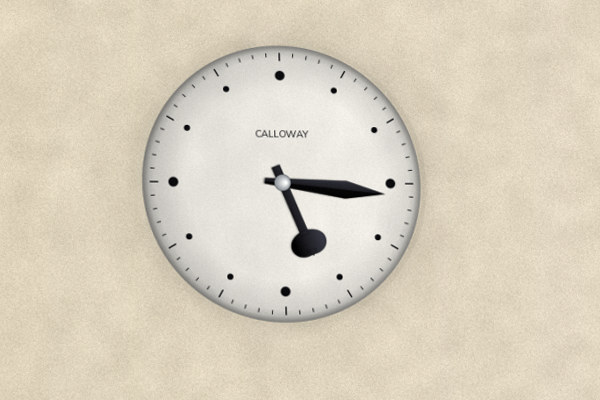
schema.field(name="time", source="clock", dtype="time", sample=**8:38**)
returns **5:16**
